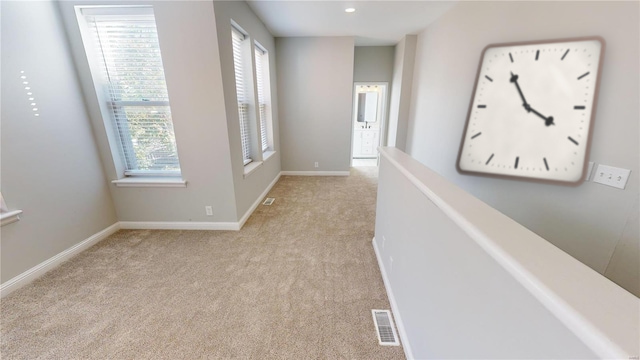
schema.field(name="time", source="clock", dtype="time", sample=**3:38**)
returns **3:54**
